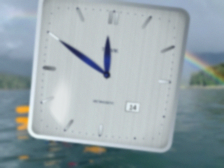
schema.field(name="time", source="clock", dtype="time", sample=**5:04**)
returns **11:50**
